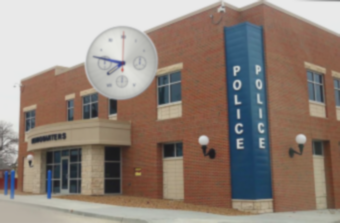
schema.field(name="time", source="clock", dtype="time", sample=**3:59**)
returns **7:47**
